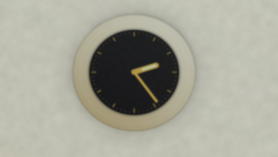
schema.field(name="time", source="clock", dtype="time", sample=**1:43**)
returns **2:24**
